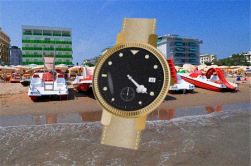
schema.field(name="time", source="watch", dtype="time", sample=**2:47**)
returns **4:21**
